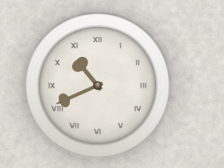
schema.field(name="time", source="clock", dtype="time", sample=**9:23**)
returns **10:41**
